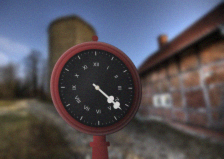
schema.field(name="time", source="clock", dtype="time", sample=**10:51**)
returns **4:22**
